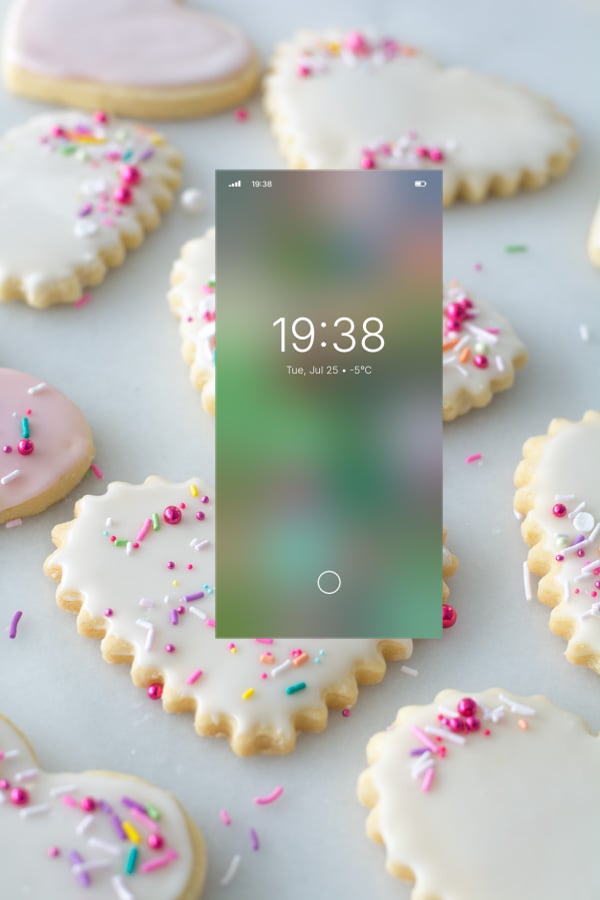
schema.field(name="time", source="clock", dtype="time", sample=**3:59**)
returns **19:38**
